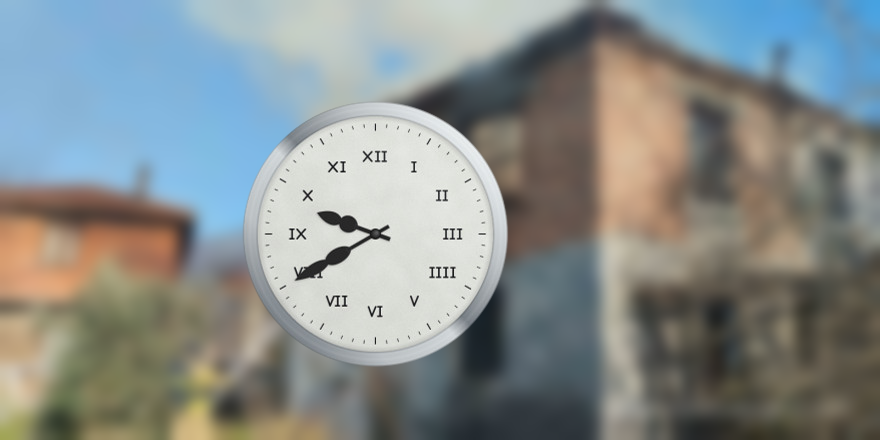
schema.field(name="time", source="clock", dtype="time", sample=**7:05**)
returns **9:40**
